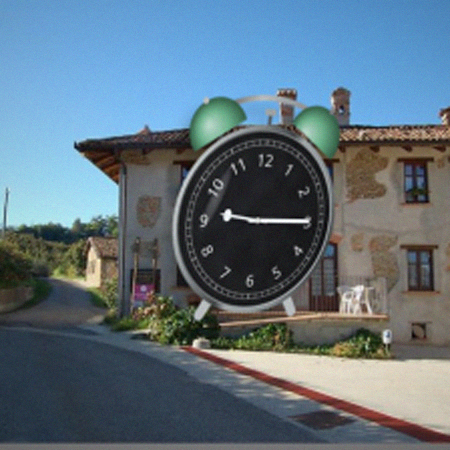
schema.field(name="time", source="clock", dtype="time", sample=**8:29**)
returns **9:15**
